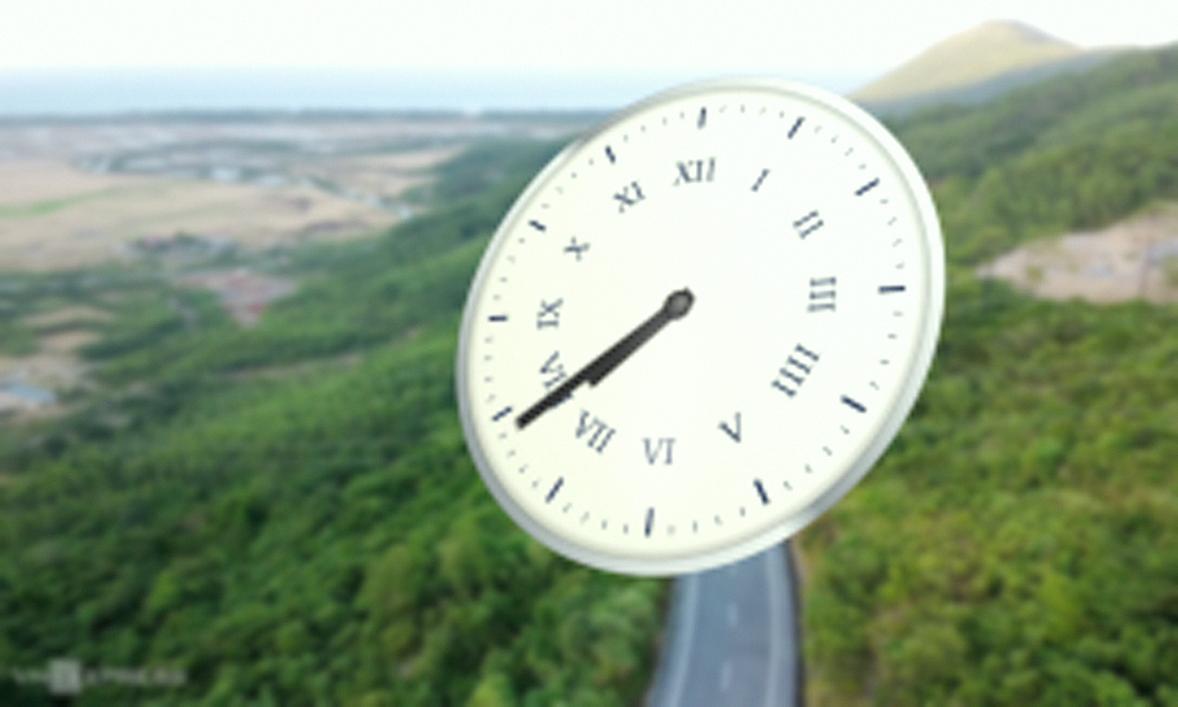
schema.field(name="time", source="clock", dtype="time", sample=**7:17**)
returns **7:39**
